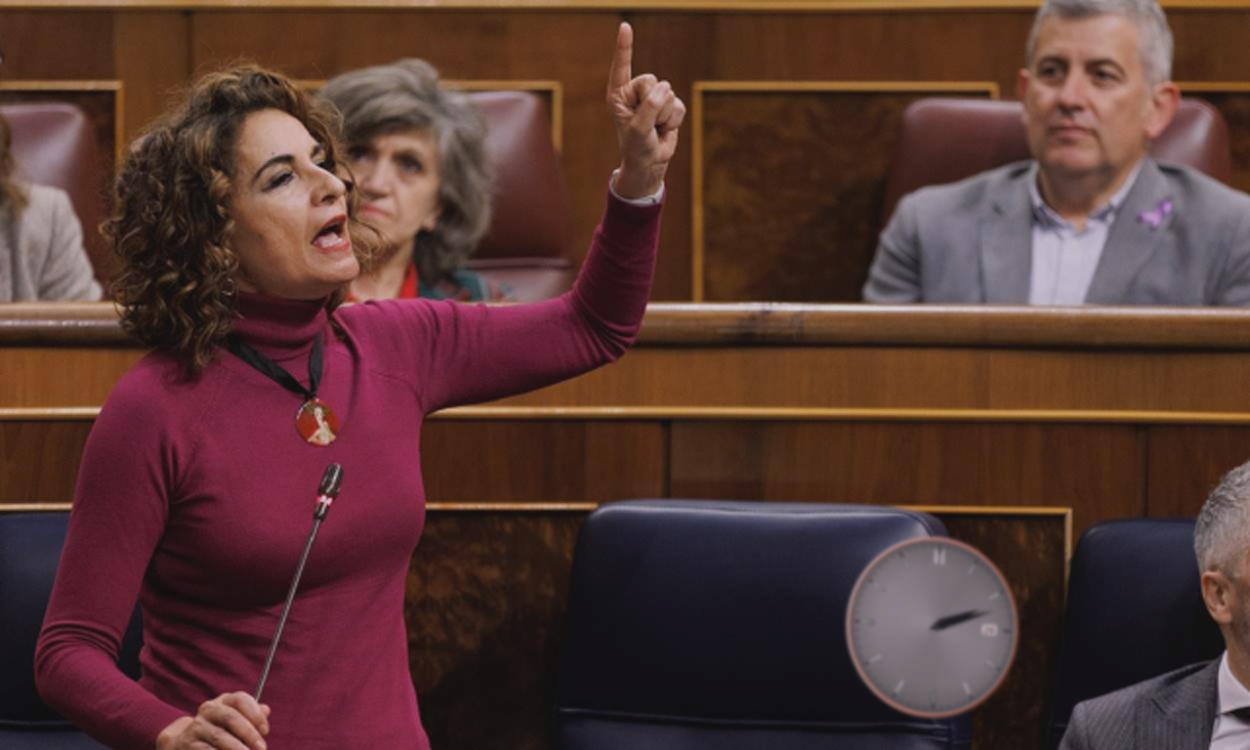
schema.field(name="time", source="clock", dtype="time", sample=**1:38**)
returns **2:12**
